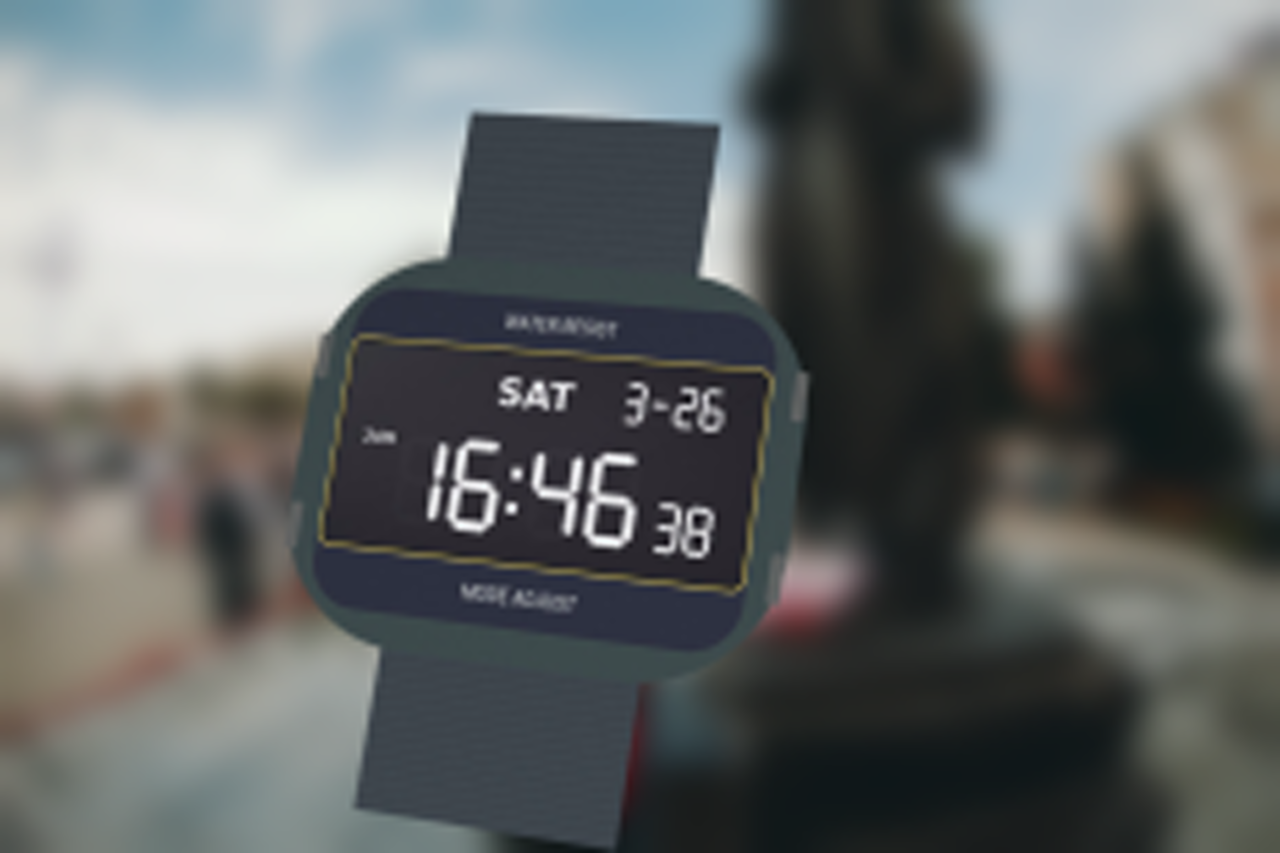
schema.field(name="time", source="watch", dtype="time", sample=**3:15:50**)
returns **16:46:38**
